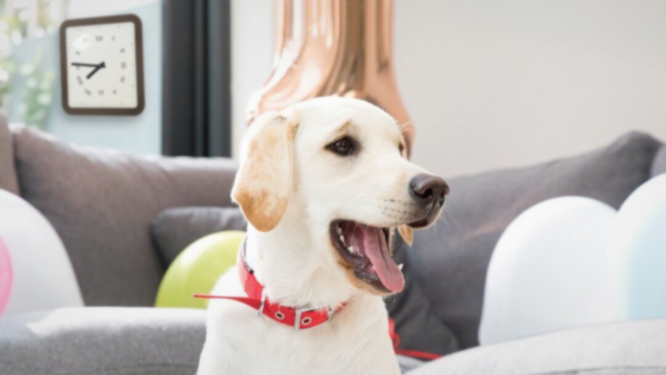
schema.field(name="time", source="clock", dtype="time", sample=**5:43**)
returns **7:46**
